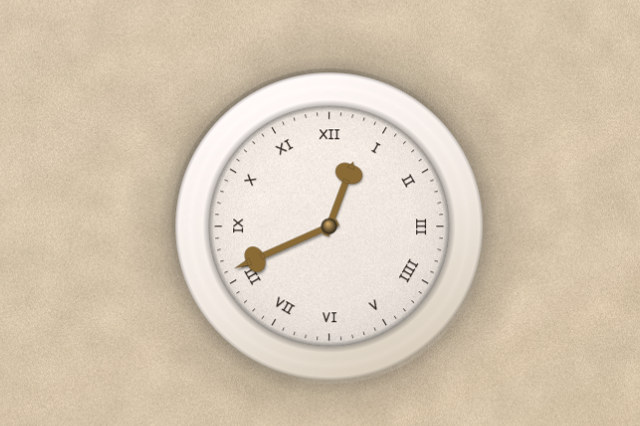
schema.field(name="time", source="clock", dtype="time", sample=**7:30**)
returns **12:41**
